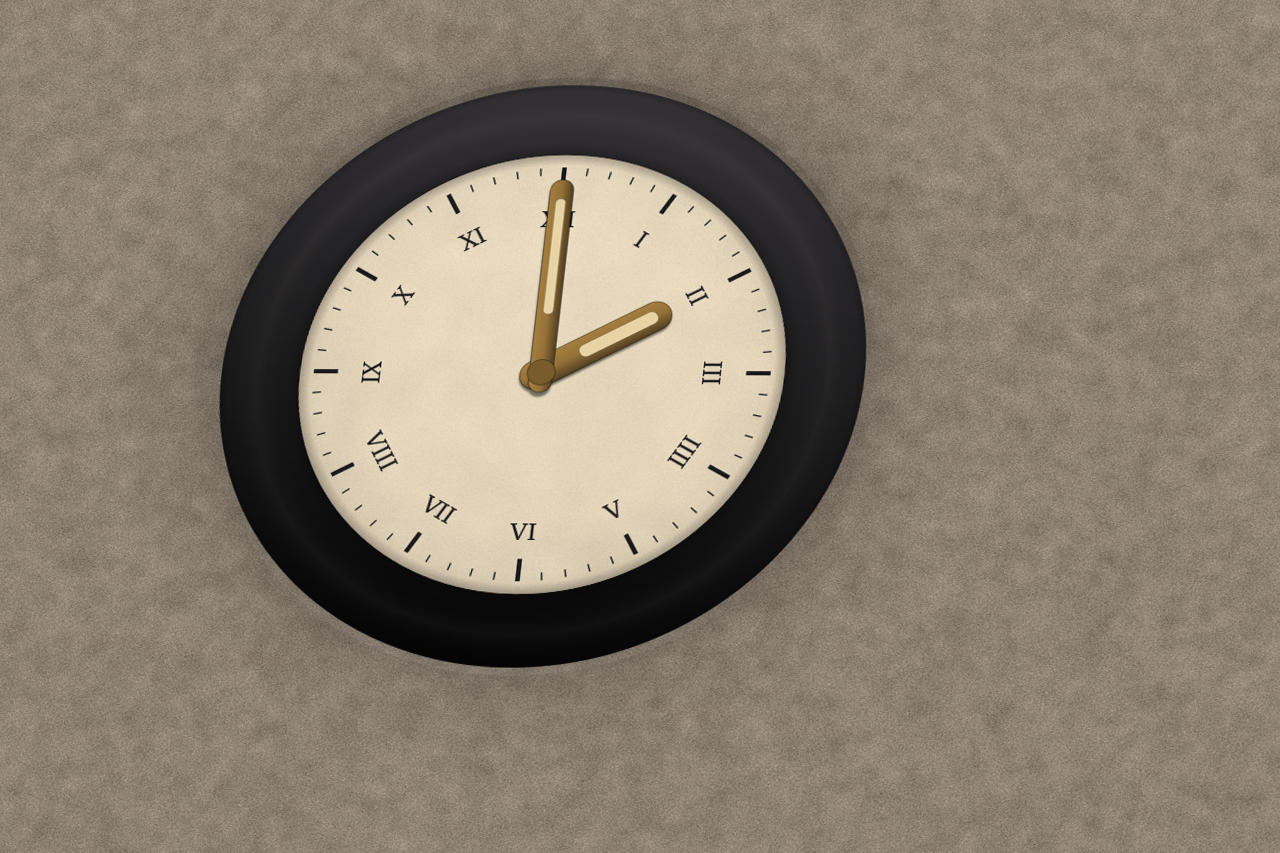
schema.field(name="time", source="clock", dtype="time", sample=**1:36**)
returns **2:00**
